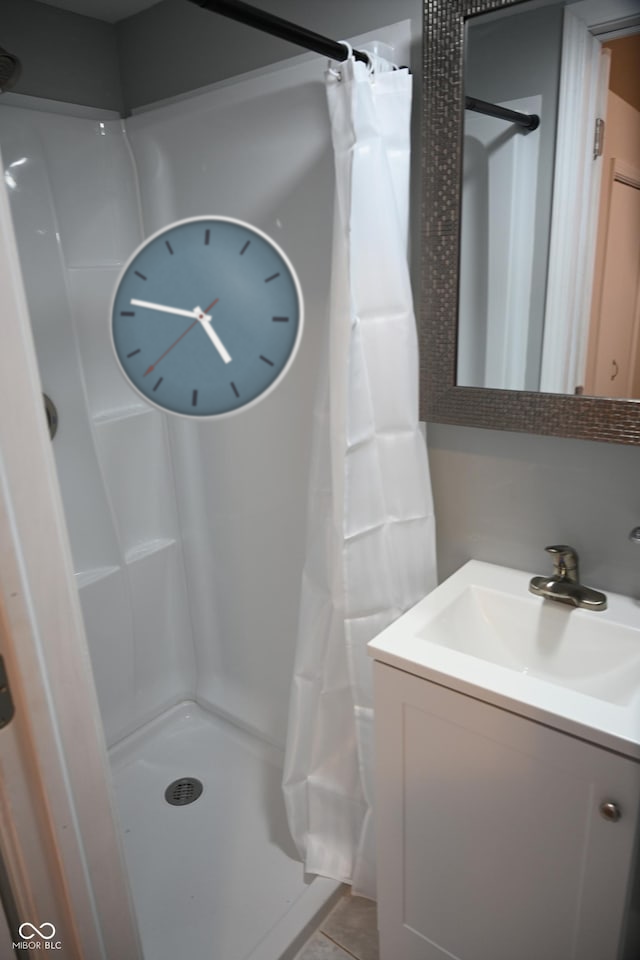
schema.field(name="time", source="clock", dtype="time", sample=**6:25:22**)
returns **4:46:37**
